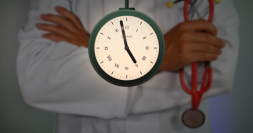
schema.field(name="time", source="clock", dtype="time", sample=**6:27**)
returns **4:58**
